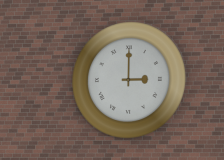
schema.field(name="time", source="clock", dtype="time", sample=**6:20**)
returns **3:00**
